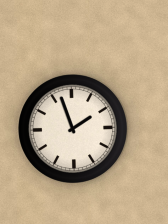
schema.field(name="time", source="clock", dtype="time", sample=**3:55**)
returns **1:57**
